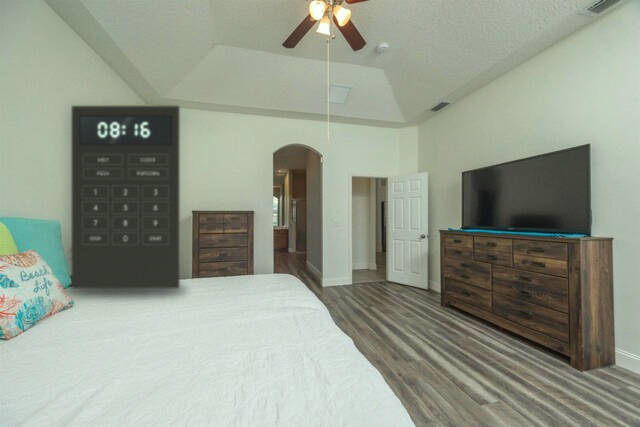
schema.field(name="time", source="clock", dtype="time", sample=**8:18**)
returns **8:16**
